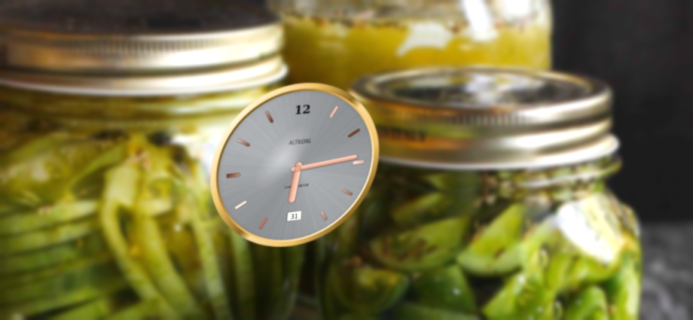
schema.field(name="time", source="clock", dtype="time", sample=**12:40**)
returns **6:14**
